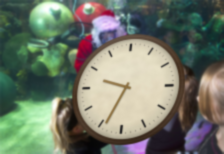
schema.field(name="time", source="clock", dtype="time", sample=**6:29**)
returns **9:34**
